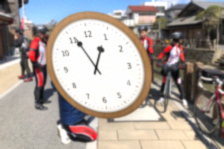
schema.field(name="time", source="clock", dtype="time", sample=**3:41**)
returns **12:56**
